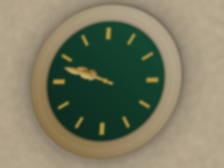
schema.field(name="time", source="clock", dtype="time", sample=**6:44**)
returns **9:48**
